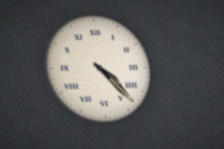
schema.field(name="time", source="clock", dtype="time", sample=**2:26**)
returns **4:23**
